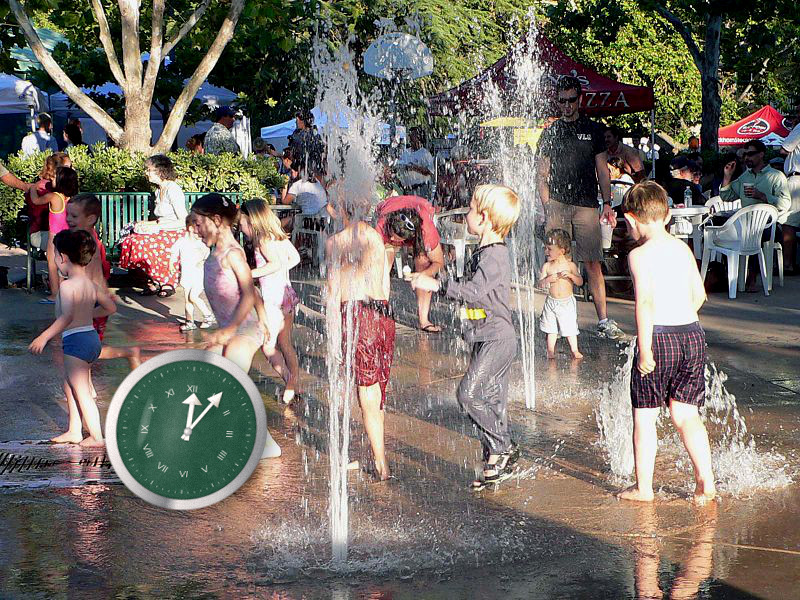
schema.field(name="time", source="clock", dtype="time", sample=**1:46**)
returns **12:06**
